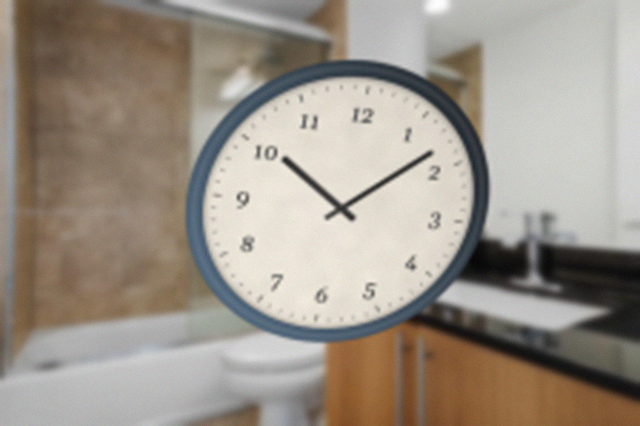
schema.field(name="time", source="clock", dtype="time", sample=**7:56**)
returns **10:08**
